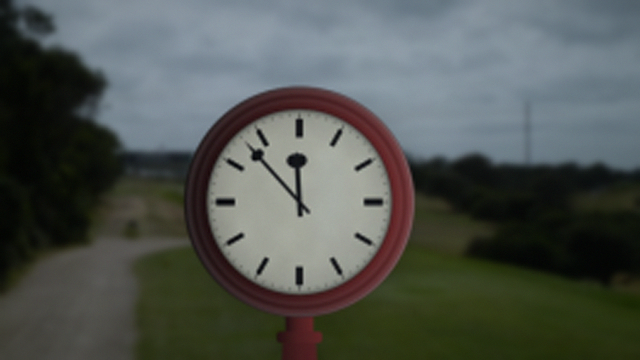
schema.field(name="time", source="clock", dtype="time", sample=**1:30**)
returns **11:53**
